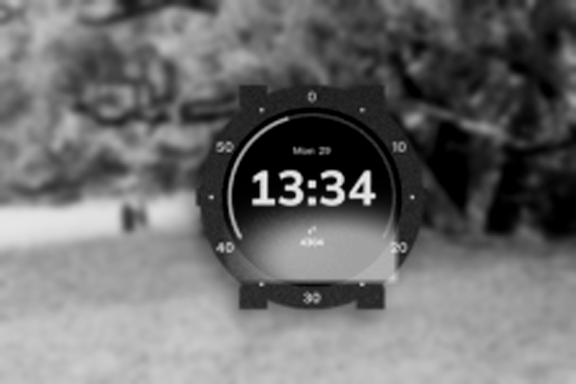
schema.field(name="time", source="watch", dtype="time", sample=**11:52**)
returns **13:34**
